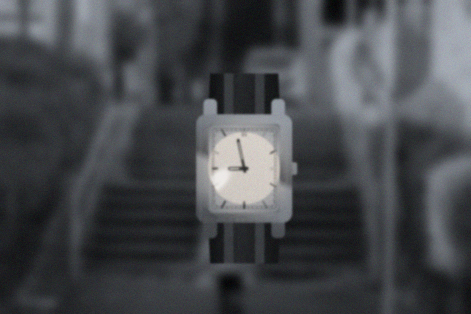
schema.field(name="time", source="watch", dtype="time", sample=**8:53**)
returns **8:58**
